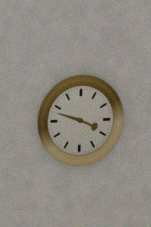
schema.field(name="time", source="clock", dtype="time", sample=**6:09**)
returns **3:48**
